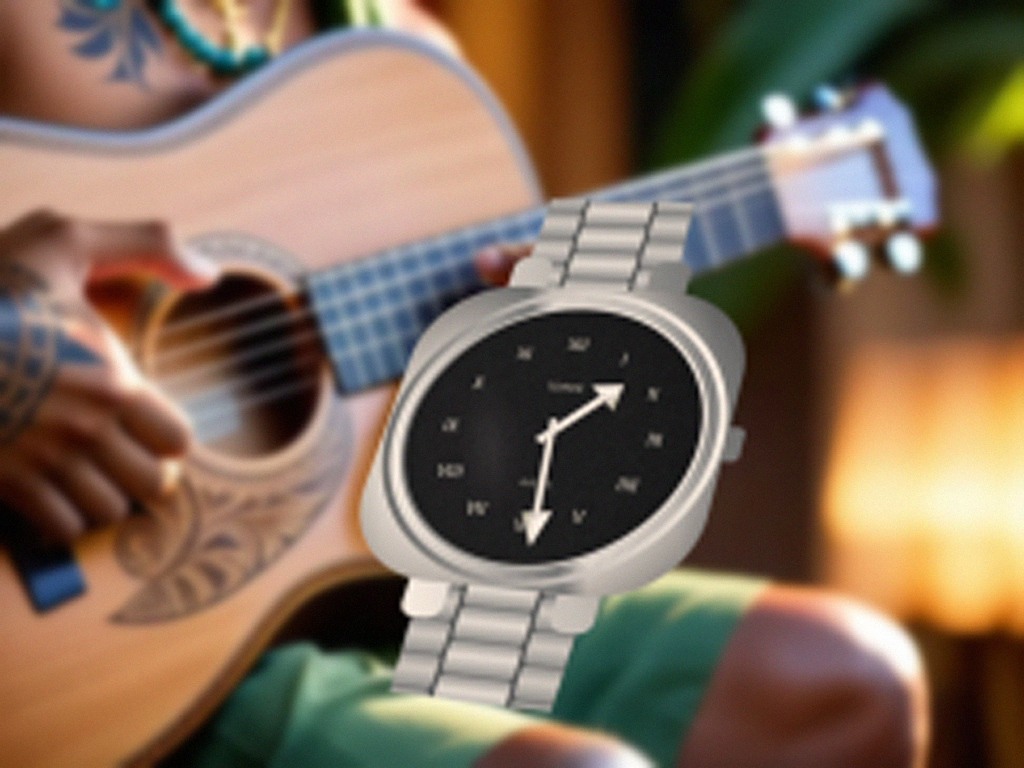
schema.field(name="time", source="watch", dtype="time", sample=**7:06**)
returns **1:29**
